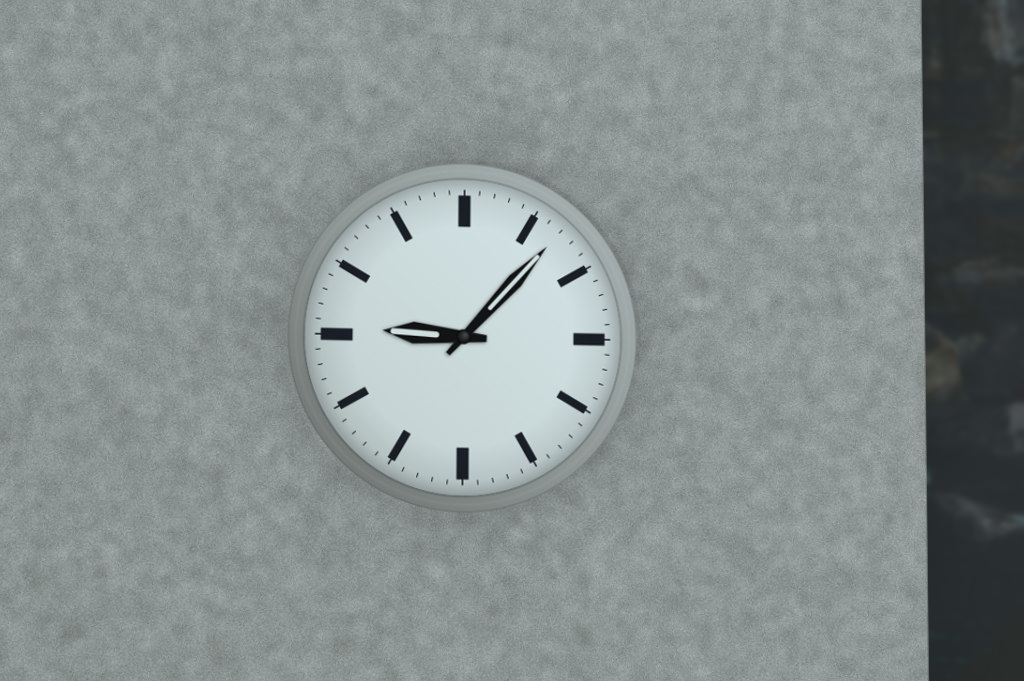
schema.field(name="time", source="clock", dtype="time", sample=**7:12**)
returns **9:07**
